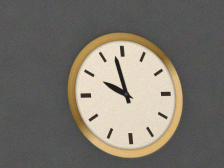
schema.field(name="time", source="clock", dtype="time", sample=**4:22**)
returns **9:58**
